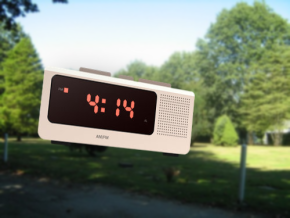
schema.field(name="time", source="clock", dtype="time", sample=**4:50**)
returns **4:14**
